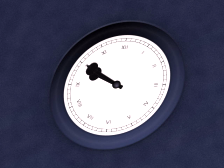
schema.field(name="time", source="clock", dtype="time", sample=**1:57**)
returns **9:50**
